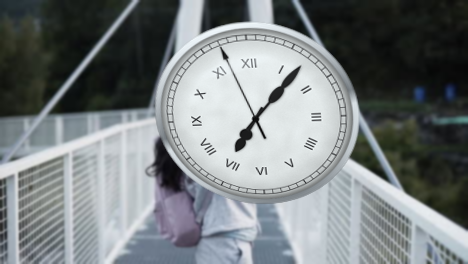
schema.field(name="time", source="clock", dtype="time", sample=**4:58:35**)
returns **7:06:57**
